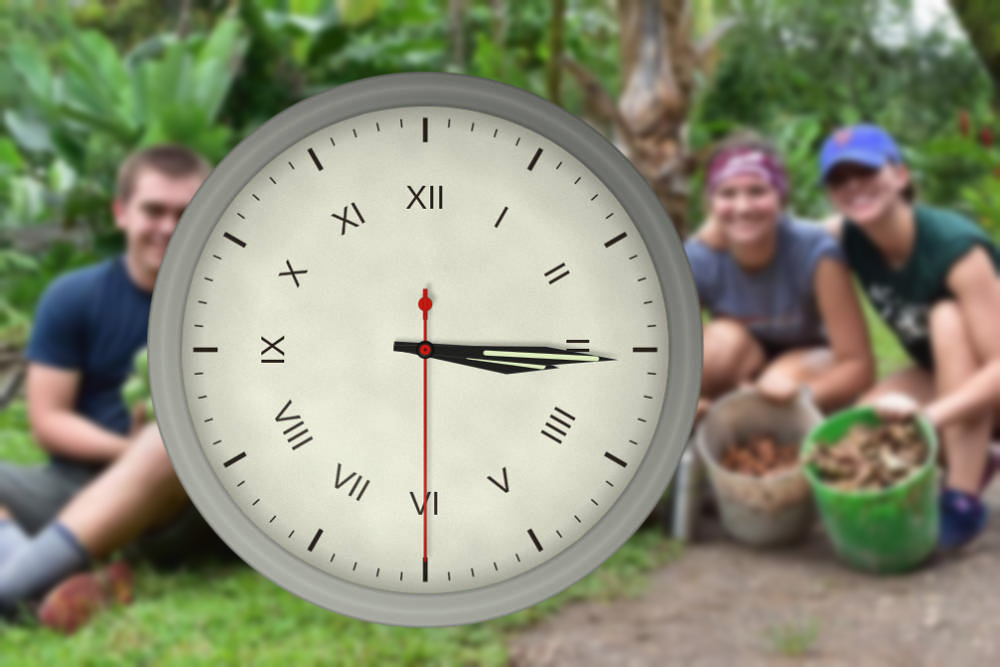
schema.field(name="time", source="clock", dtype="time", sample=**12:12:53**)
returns **3:15:30**
